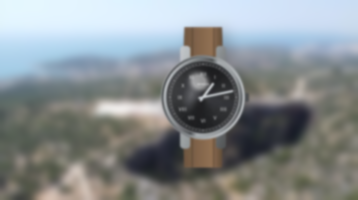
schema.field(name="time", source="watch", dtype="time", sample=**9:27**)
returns **1:13**
